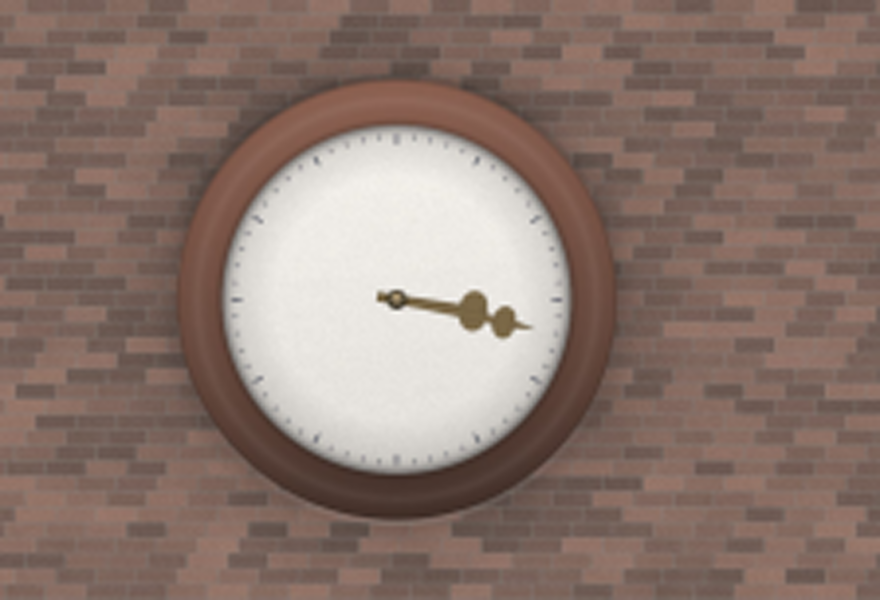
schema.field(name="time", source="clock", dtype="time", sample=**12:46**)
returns **3:17**
